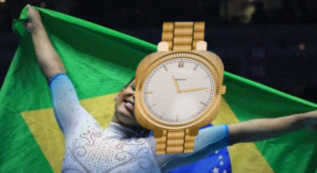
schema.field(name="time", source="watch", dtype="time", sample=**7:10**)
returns **11:14**
